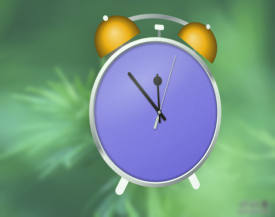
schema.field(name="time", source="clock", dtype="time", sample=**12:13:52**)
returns **11:53:03**
